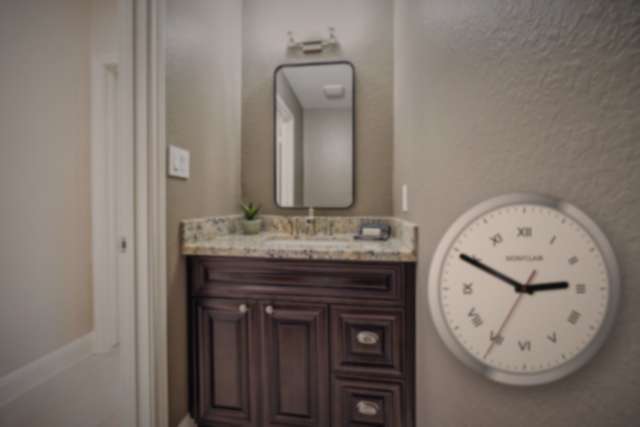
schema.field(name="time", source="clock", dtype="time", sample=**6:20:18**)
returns **2:49:35**
